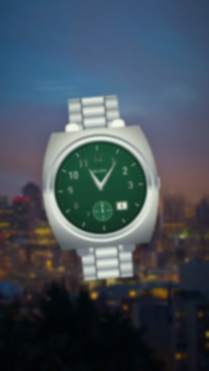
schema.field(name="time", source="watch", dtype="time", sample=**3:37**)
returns **11:06**
